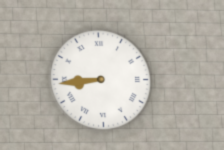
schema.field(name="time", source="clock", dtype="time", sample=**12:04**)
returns **8:44**
